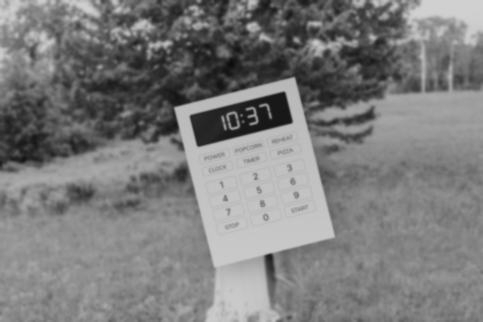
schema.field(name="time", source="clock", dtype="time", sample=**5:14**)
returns **10:37**
